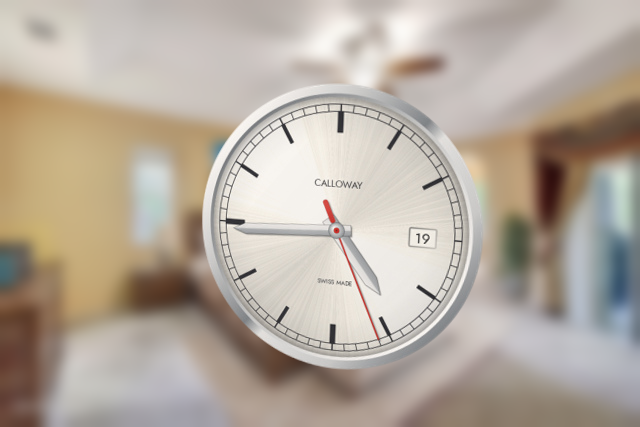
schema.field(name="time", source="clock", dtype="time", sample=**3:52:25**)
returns **4:44:26**
